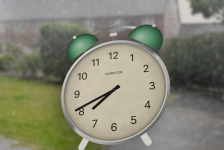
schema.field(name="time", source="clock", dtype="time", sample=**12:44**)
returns **7:41**
